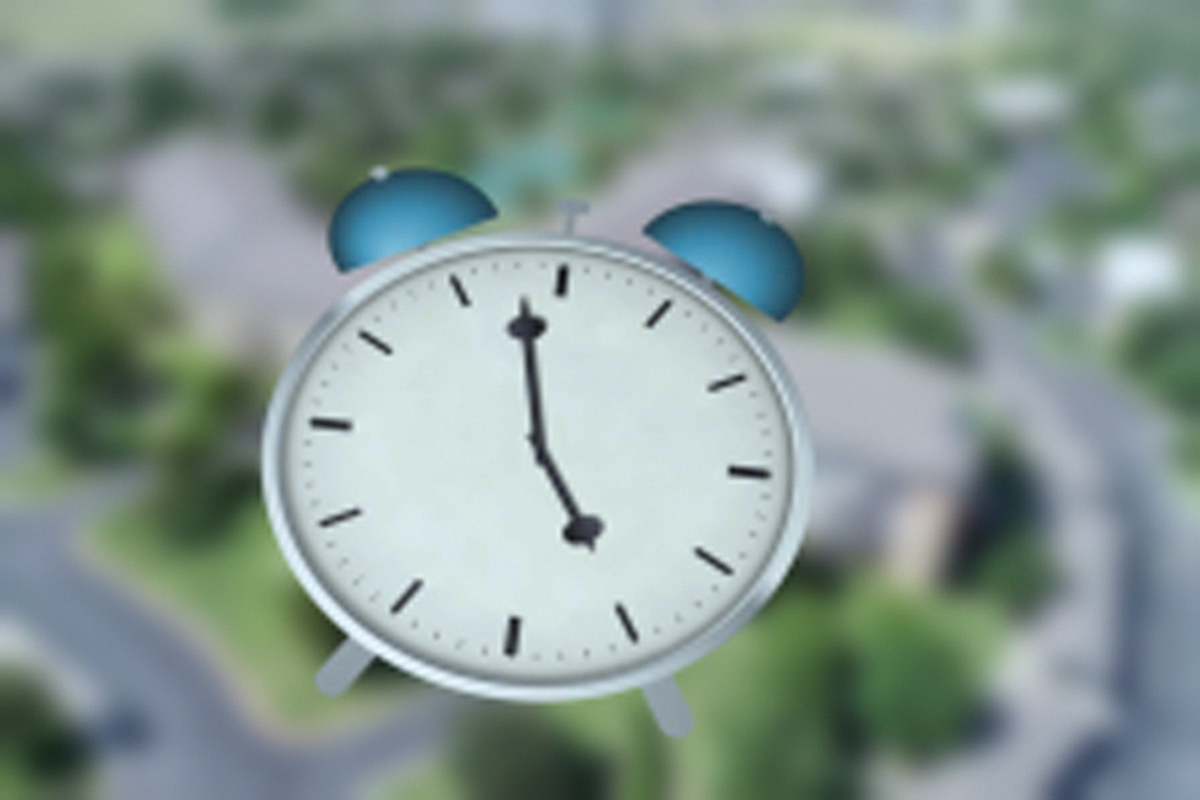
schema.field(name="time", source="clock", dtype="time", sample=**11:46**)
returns **4:58**
